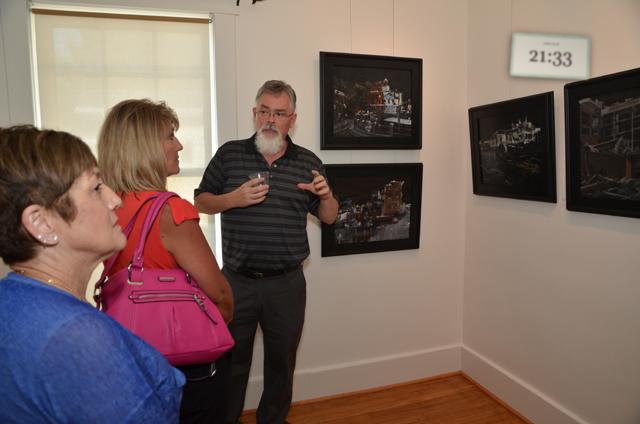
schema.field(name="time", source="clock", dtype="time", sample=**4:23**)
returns **21:33**
